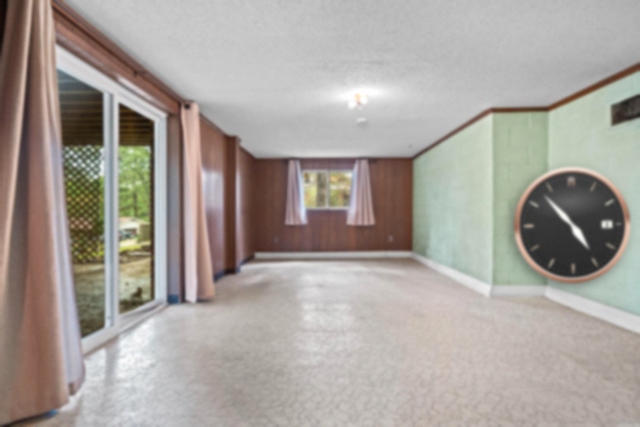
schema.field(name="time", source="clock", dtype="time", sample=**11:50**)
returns **4:53**
